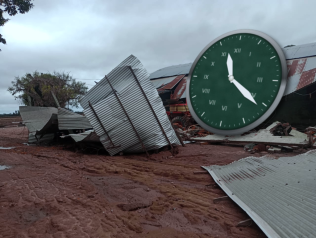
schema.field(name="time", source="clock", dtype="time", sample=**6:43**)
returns **11:21**
